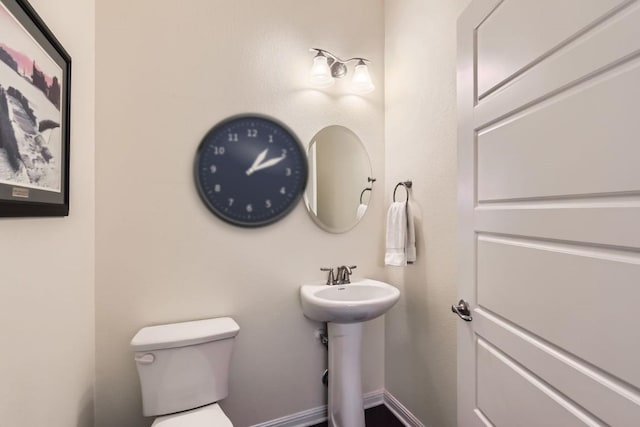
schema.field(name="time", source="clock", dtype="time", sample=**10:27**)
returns **1:11**
